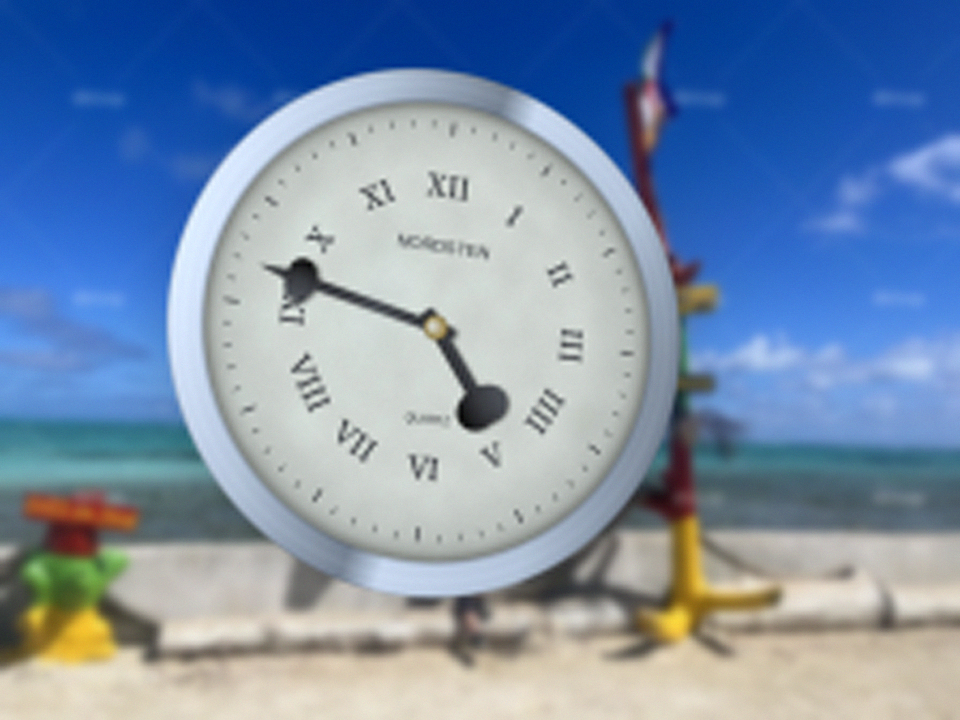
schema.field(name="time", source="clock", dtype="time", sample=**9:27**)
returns **4:47**
